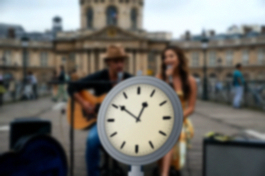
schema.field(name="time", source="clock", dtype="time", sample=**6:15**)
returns **12:51**
